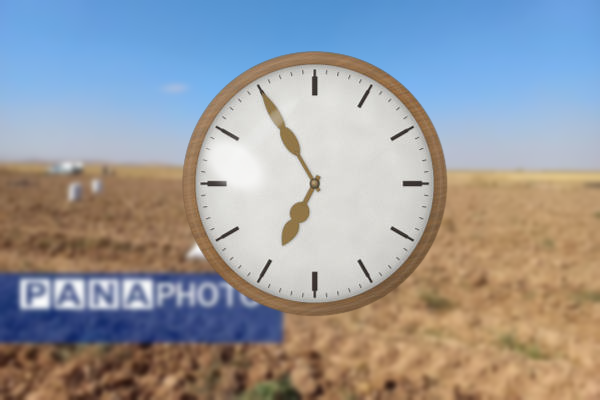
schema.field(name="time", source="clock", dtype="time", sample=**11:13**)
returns **6:55**
